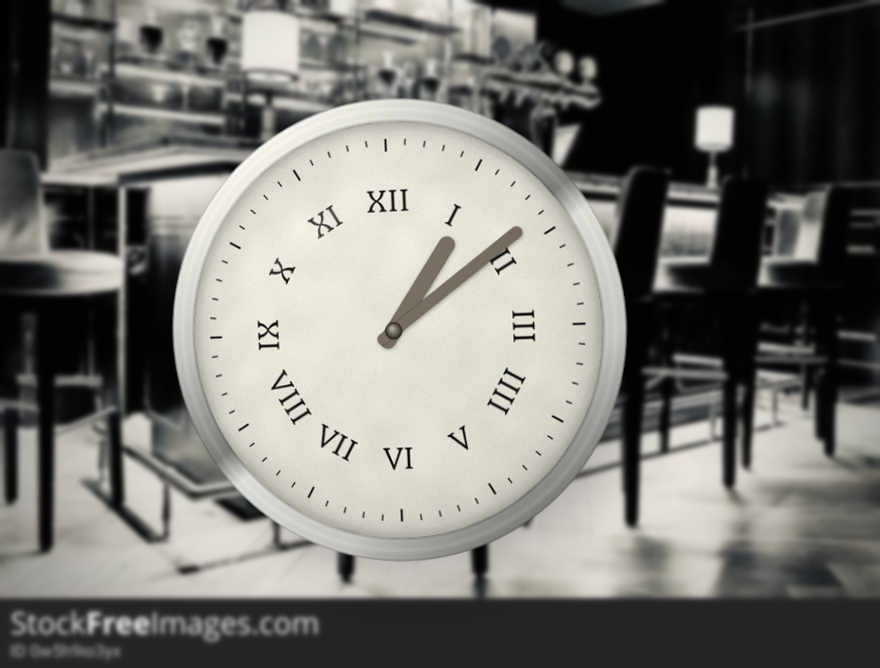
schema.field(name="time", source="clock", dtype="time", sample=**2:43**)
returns **1:09**
